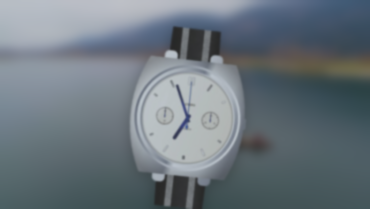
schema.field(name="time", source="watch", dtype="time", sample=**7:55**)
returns **6:56**
